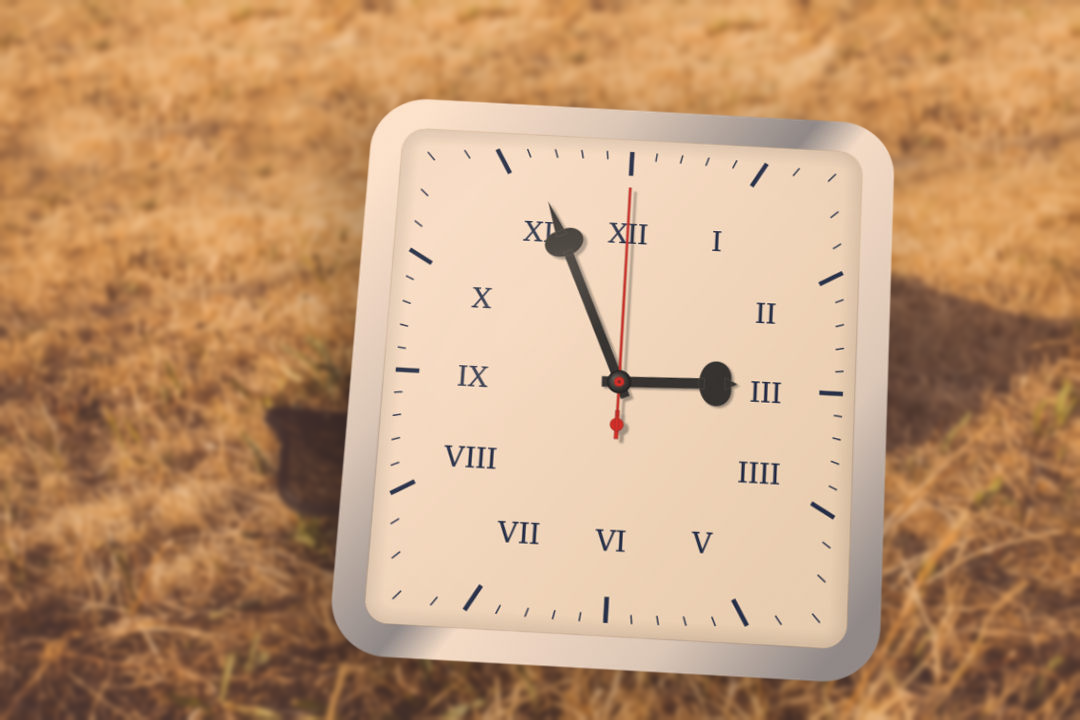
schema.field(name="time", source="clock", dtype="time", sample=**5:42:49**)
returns **2:56:00**
